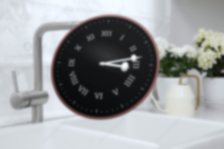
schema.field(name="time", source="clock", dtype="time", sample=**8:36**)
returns **3:13**
